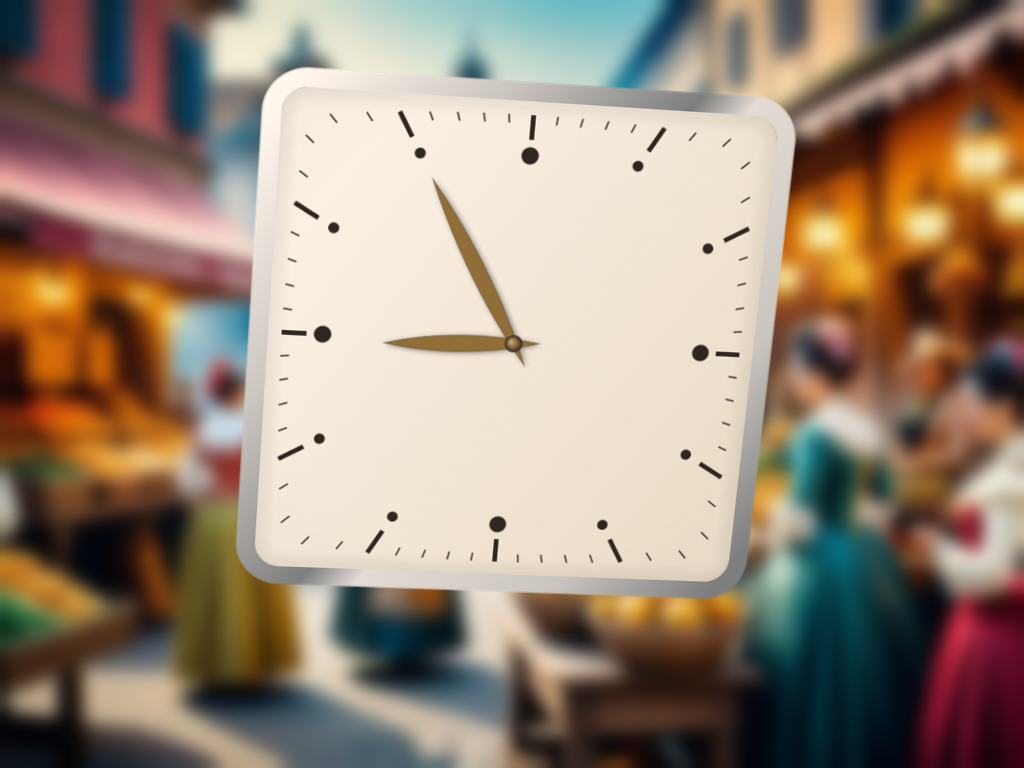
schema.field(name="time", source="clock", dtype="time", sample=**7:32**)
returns **8:55**
